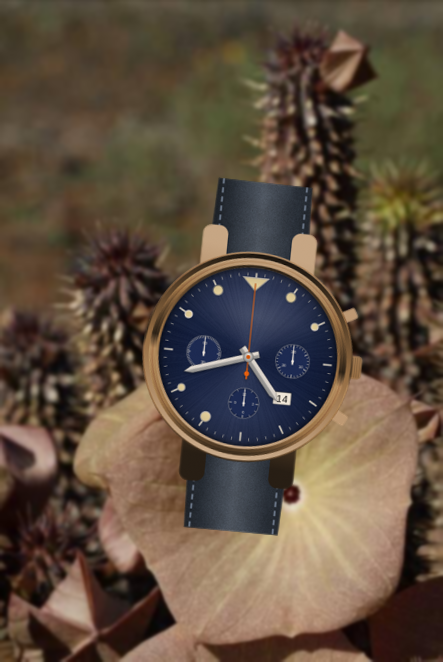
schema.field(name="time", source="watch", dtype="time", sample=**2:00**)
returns **4:42**
